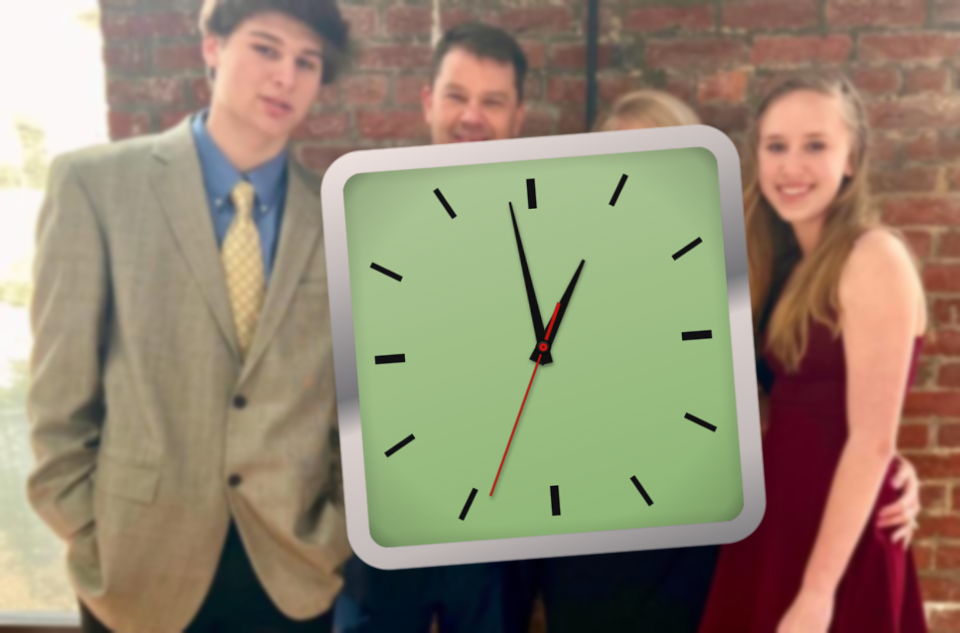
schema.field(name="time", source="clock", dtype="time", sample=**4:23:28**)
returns **12:58:34**
